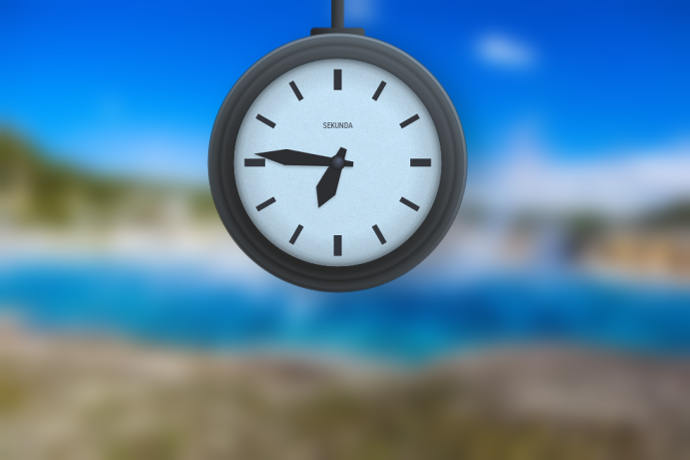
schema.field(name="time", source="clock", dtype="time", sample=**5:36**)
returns **6:46**
